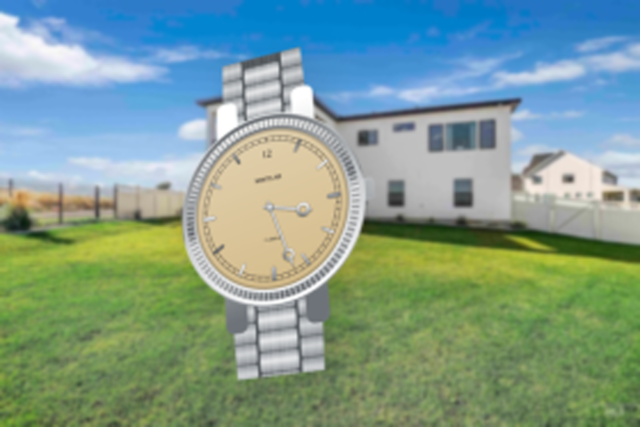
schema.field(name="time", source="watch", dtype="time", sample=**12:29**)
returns **3:27**
